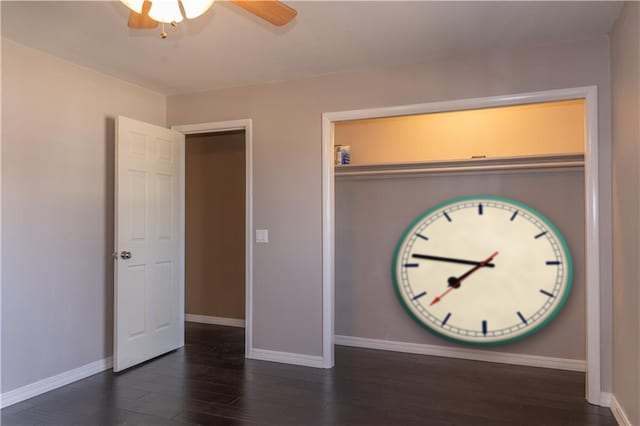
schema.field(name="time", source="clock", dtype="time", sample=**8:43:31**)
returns **7:46:38**
